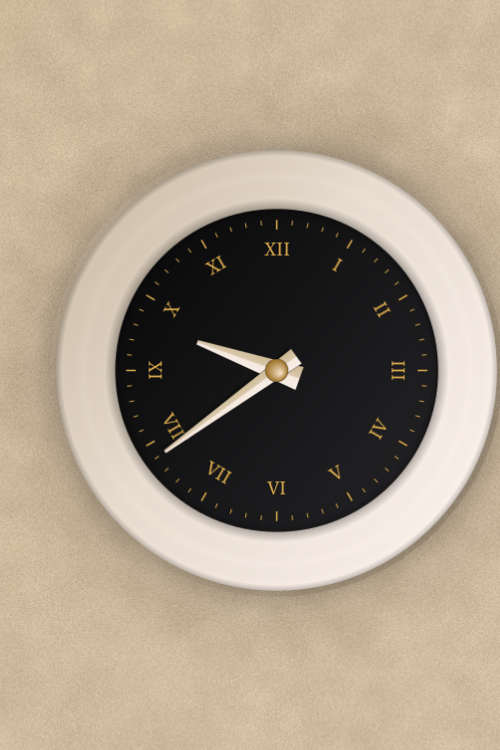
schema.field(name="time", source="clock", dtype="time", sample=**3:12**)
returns **9:39**
